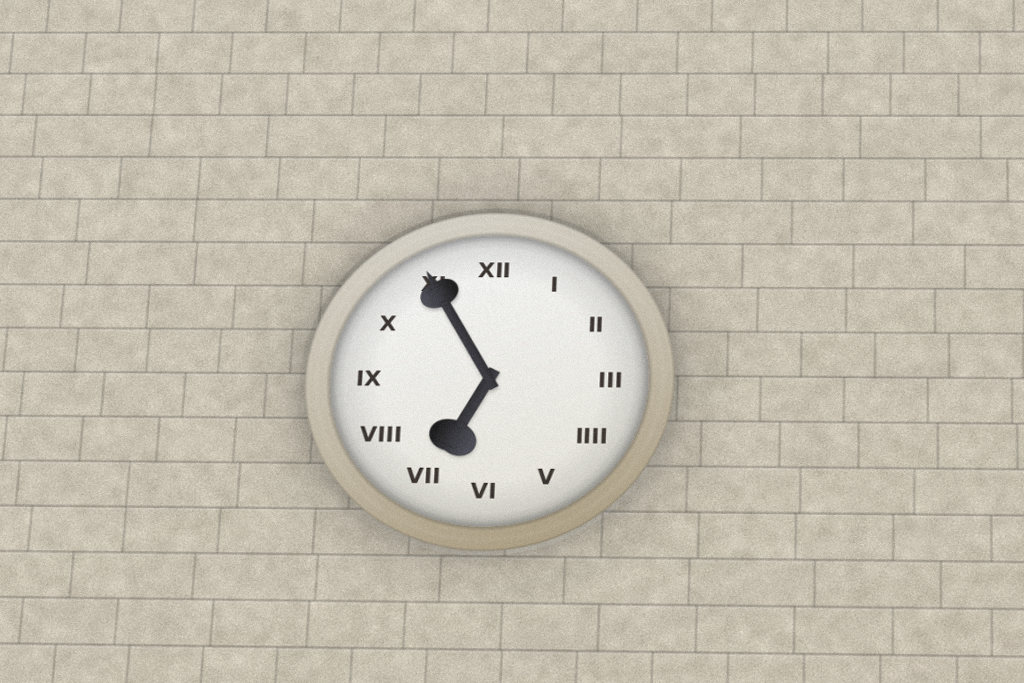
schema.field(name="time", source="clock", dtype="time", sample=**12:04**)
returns **6:55**
